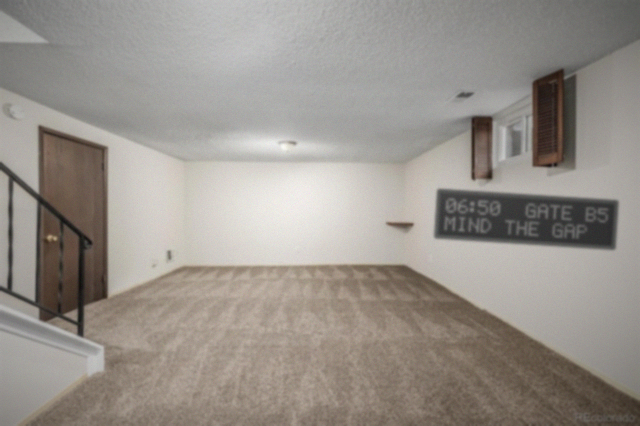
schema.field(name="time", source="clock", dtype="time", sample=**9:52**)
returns **6:50**
